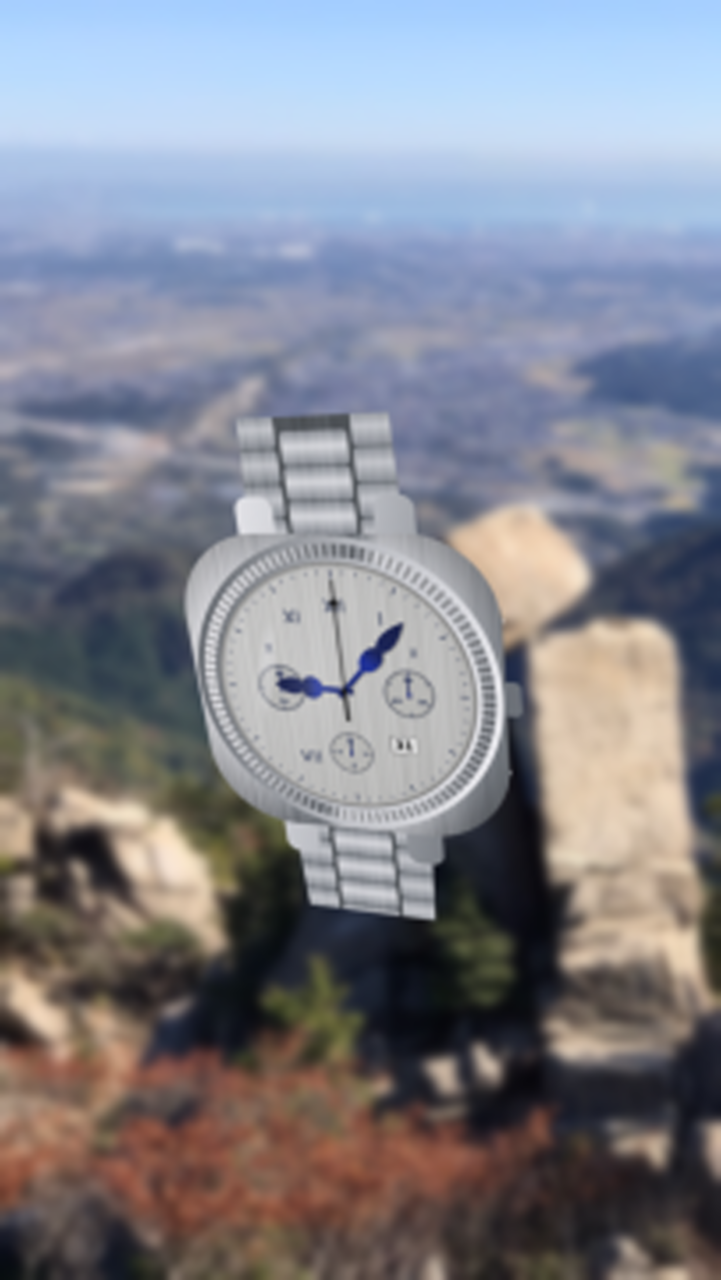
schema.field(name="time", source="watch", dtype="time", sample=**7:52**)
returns **9:07**
